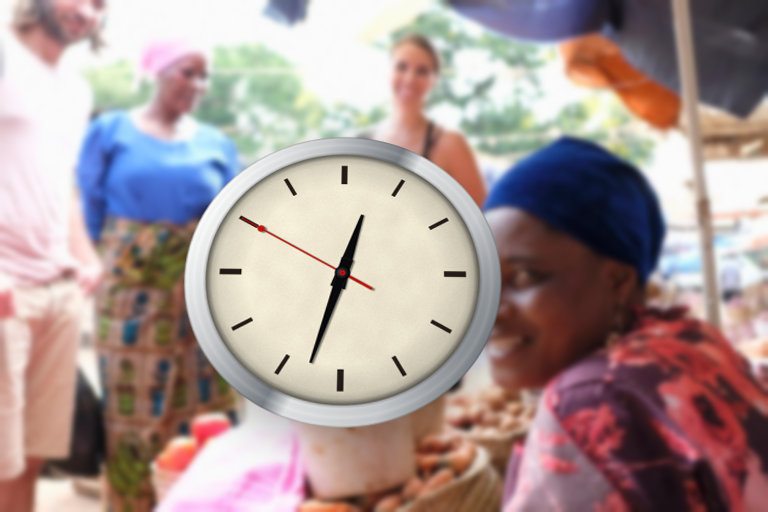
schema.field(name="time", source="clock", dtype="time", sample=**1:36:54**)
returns **12:32:50**
